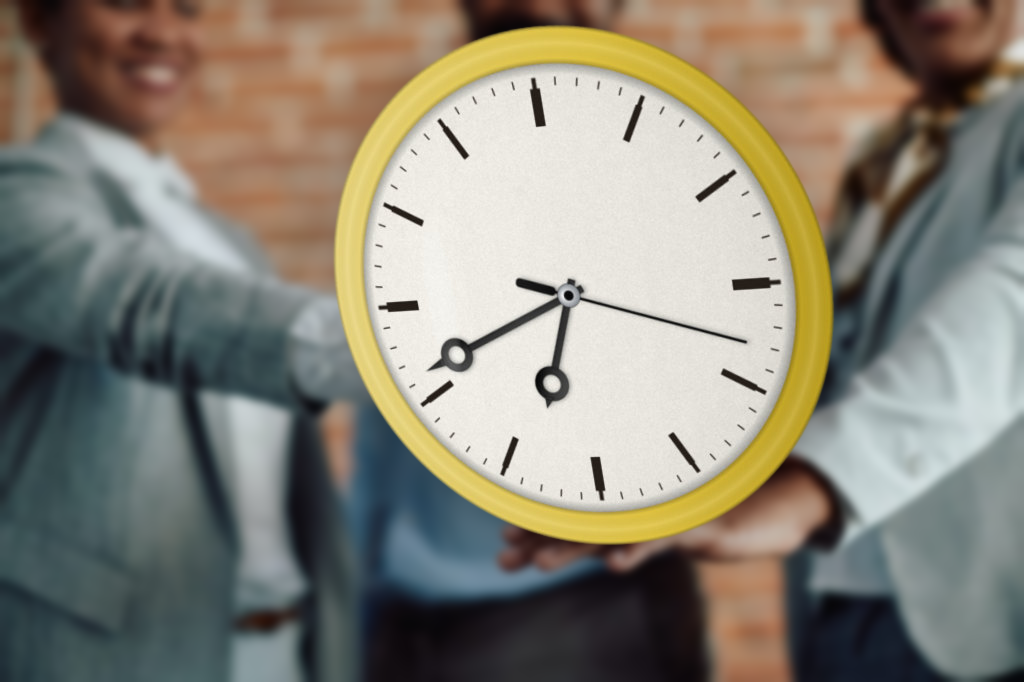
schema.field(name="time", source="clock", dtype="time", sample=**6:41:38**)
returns **6:41:18**
